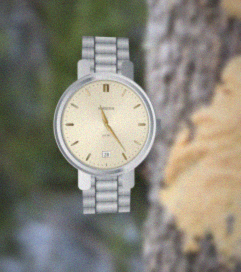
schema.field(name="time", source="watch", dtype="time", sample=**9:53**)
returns **11:24**
